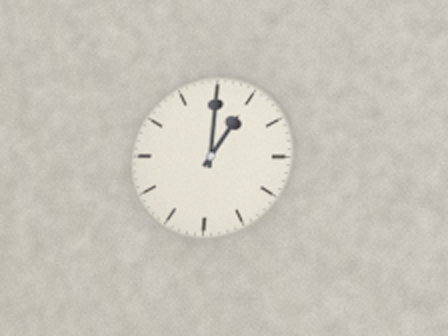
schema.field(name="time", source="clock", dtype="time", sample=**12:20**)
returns **1:00**
